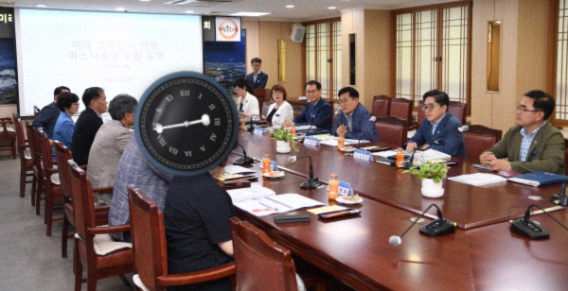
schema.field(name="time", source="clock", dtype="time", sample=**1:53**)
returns **2:44**
